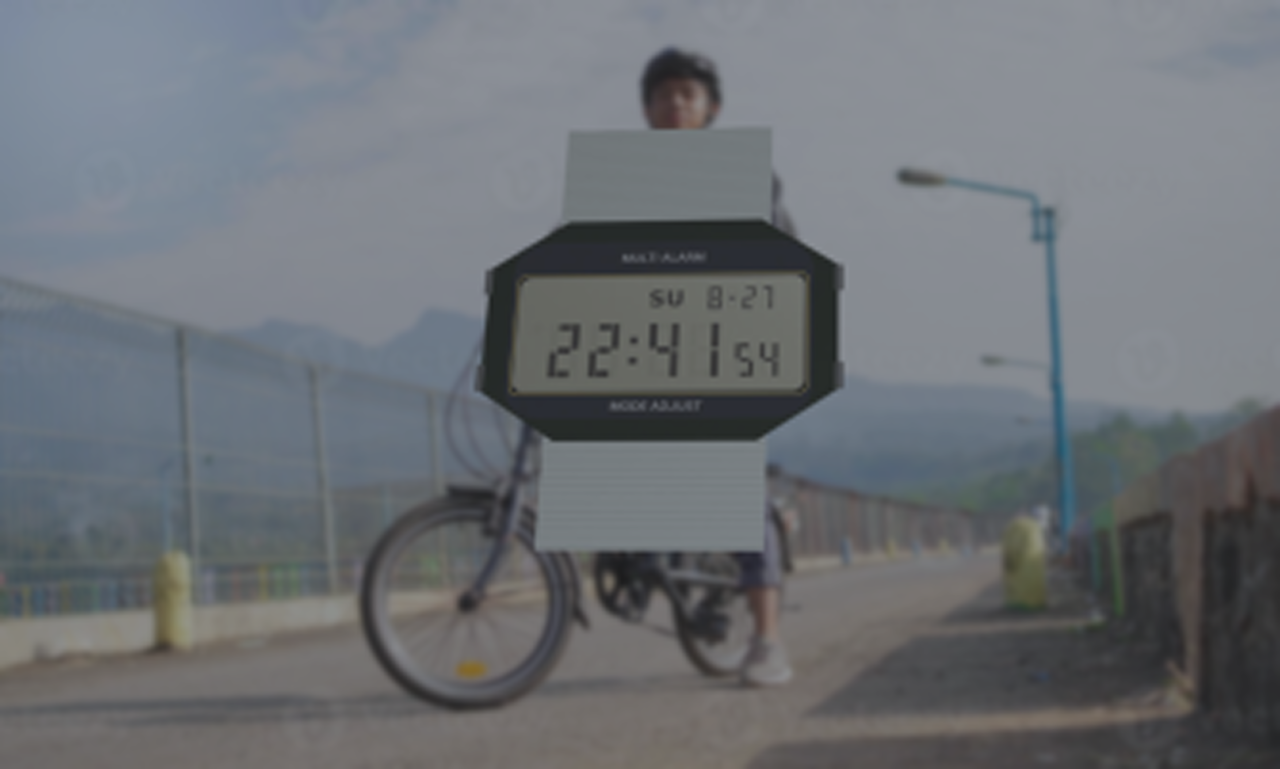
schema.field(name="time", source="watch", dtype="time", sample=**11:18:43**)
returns **22:41:54**
